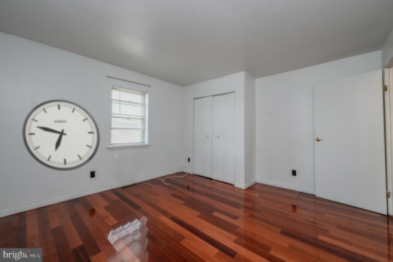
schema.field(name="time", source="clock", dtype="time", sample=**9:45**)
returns **6:48**
